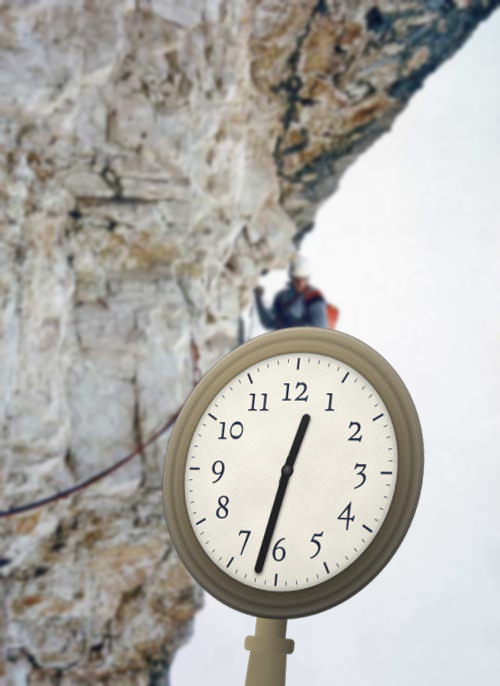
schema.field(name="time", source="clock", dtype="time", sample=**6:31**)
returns **12:32**
